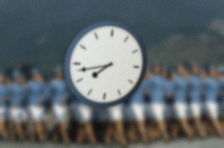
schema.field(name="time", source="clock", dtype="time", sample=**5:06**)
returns **7:43**
